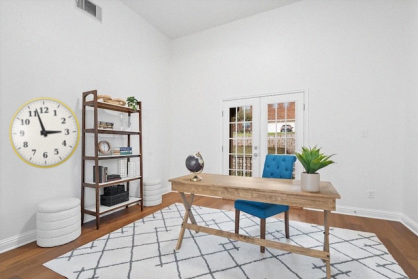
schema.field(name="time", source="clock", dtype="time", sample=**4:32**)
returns **2:57**
